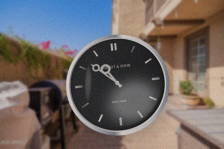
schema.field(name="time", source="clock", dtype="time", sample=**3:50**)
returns **10:52**
